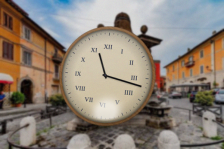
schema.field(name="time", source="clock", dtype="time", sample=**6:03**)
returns **11:17**
